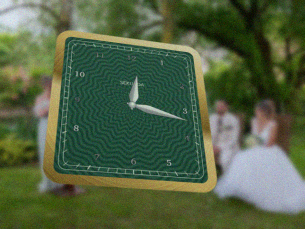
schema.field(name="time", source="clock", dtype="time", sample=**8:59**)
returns **12:17**
